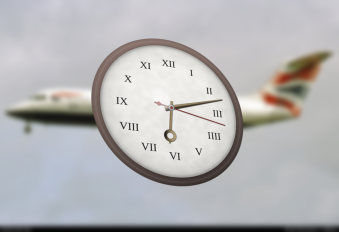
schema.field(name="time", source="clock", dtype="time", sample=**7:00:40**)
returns **6:12:17**
